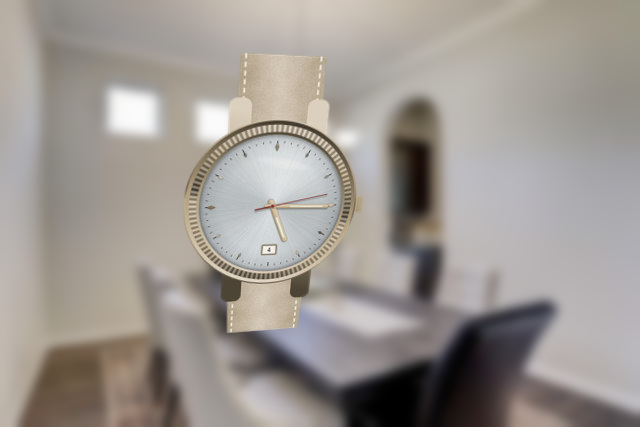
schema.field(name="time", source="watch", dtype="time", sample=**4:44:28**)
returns **5:15:13**
